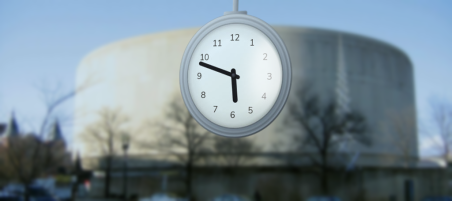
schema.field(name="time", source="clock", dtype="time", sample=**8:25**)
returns **5:48**
